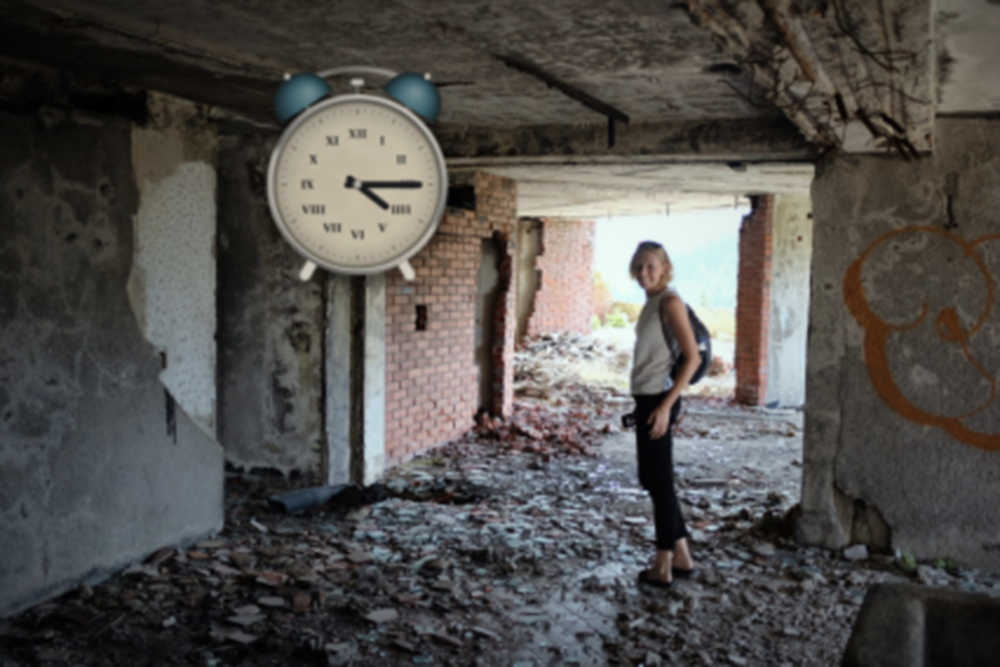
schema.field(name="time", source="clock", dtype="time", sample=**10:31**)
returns **4:15**
